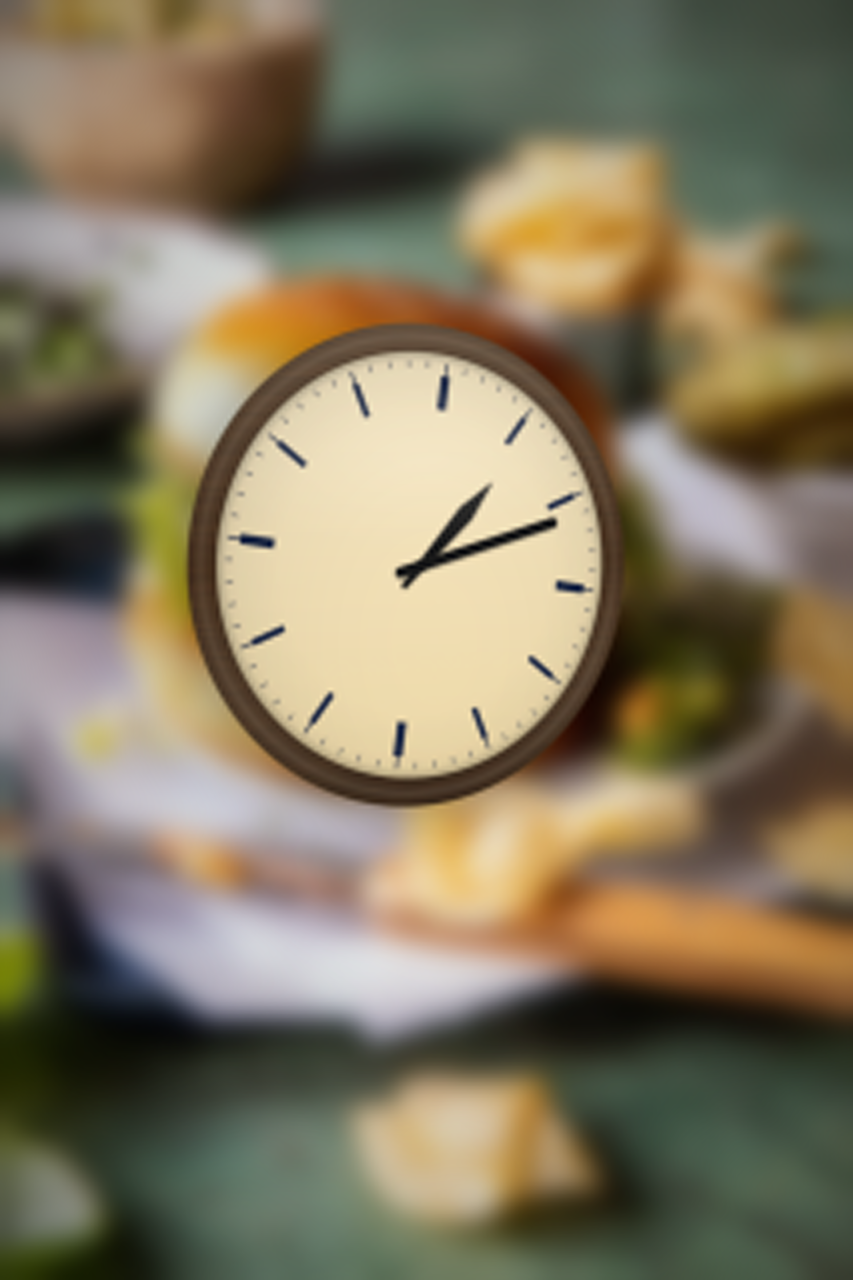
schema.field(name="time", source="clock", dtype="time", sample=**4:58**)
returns **1:11**
